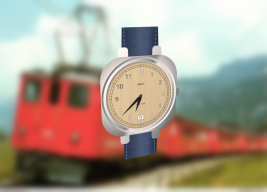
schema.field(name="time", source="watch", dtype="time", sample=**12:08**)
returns **6:38**
